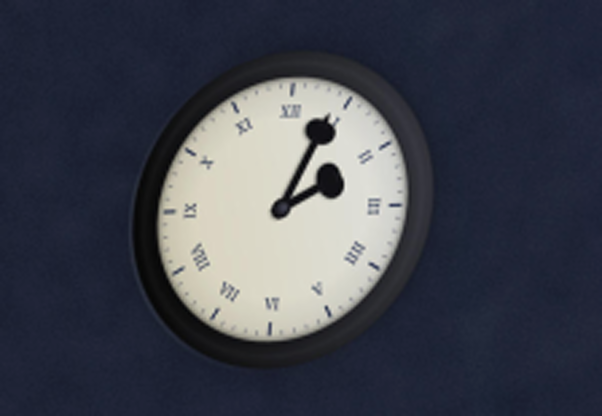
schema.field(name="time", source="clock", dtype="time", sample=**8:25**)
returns **2:04**
